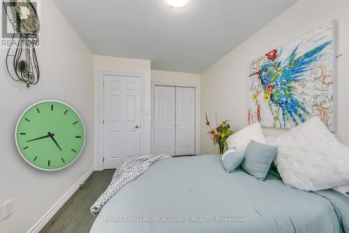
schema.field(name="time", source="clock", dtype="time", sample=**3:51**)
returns **4:42**
